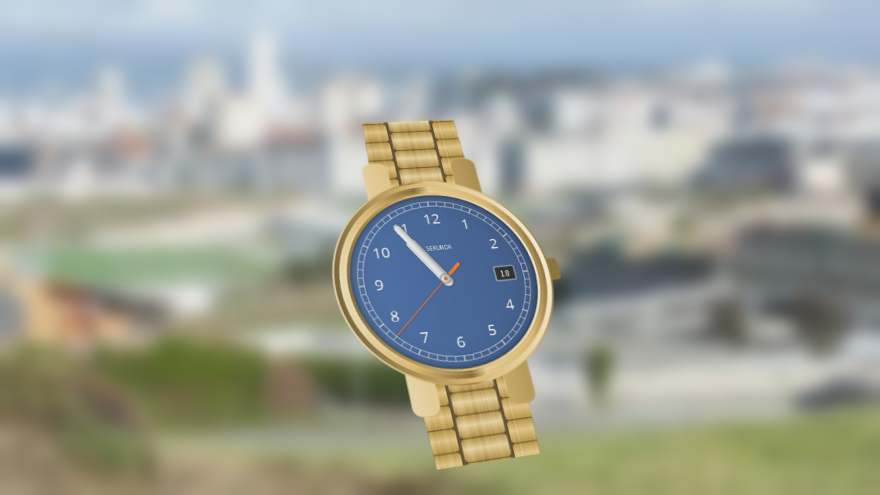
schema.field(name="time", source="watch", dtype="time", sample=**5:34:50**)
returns **10:54:38**
